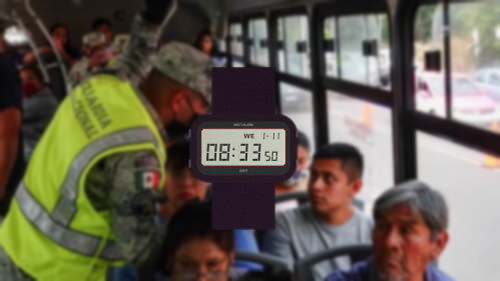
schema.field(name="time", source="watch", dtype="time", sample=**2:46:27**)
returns **8:33:50**
